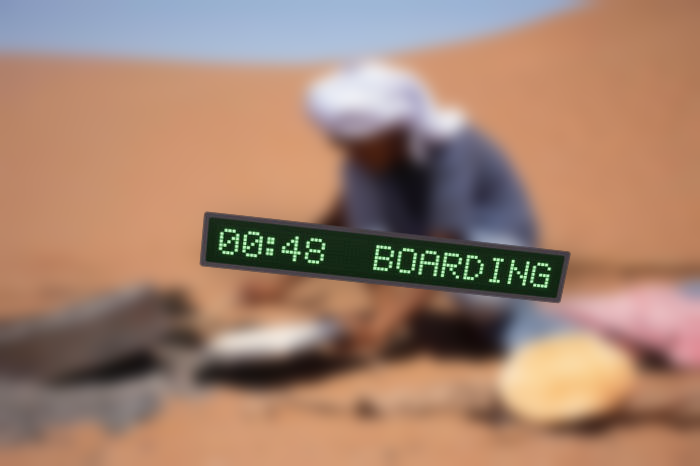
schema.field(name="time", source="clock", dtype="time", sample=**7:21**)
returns **0:48**
